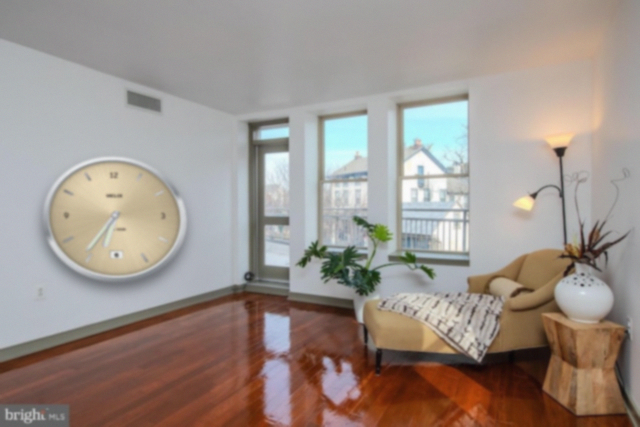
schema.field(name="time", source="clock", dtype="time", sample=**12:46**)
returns **6:36**
